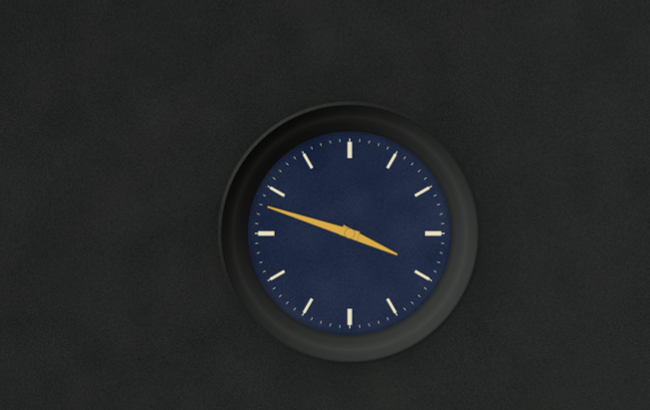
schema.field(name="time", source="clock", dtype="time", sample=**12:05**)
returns **3:48**
